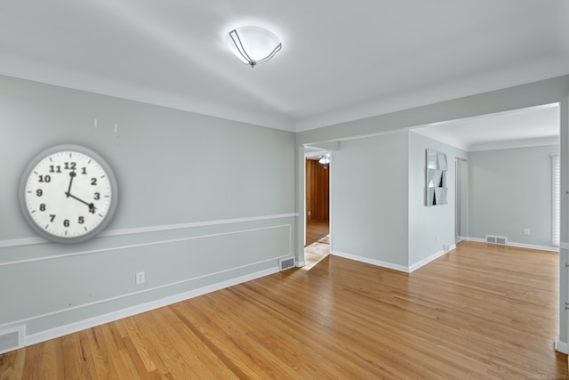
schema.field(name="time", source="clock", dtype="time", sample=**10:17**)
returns **12:19**
